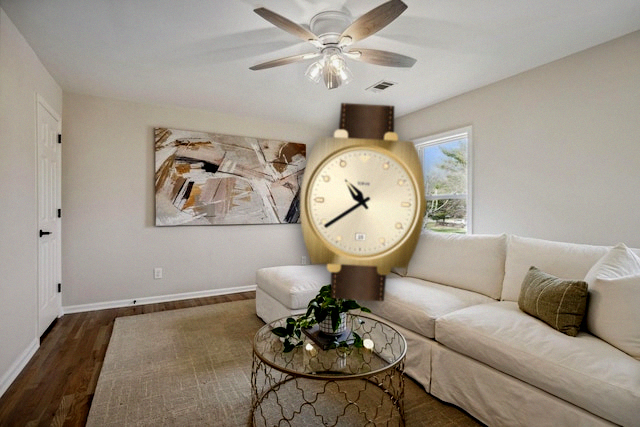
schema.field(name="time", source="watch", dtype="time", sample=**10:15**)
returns **10:39**
